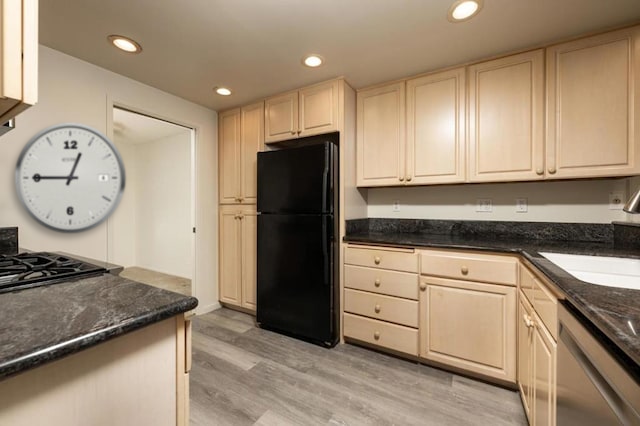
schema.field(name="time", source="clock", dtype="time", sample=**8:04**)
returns **12:45**
